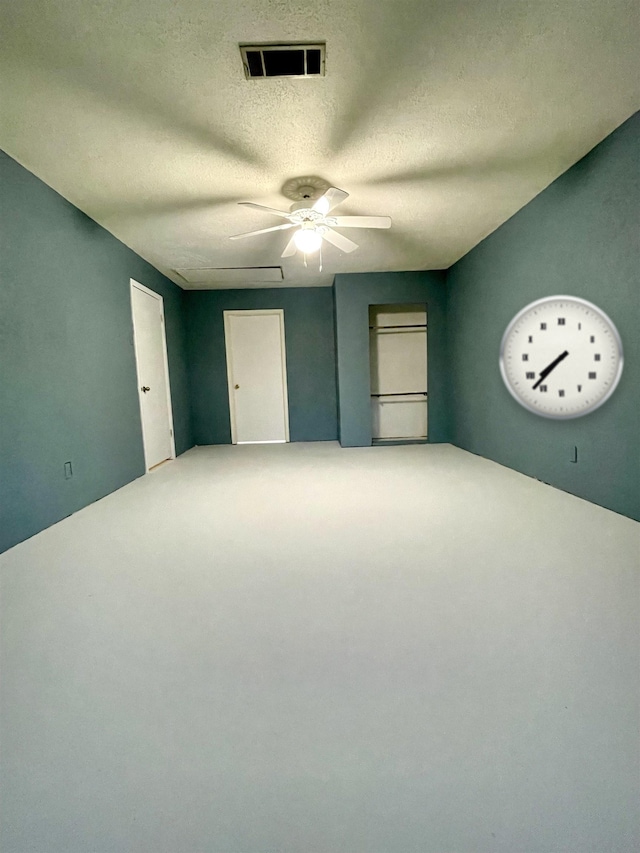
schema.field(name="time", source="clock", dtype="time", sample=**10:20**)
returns **7:37**
